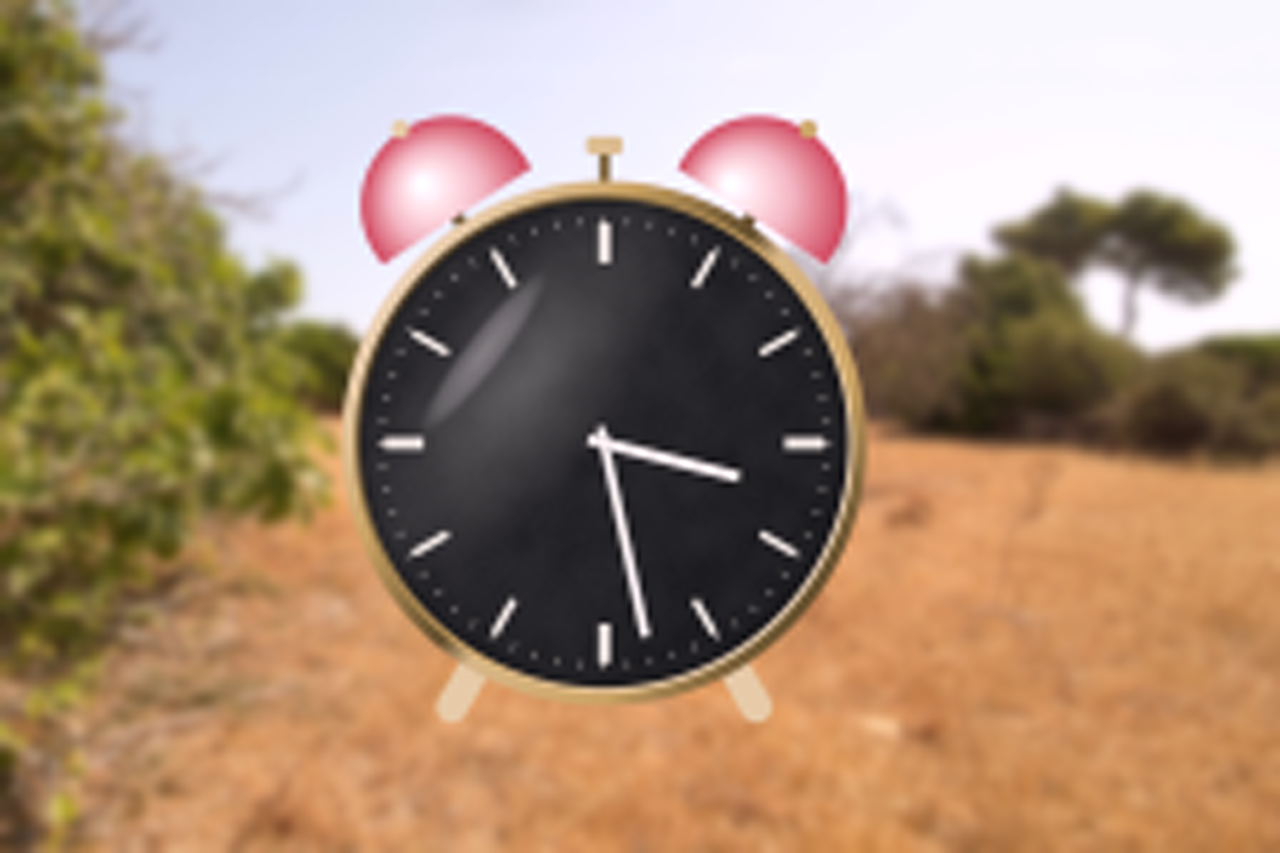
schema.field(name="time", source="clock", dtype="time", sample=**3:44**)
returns **3:28**
